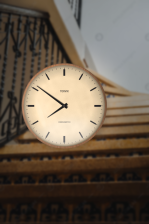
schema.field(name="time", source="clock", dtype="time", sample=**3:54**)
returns **7:51**
